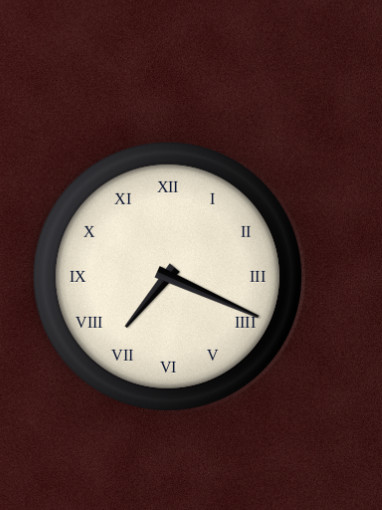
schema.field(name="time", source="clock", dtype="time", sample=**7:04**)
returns **7:19**
